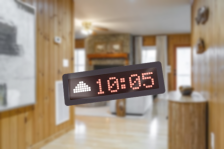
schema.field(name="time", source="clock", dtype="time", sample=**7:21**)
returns **10:05**
